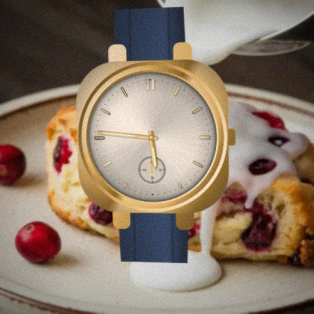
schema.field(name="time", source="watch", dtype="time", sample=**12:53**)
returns **5:46**
